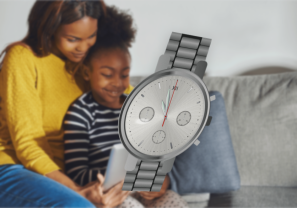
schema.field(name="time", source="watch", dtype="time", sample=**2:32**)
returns **10:58**
